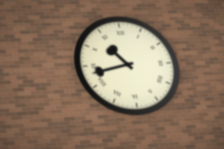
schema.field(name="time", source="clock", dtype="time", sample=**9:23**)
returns **10:43**
